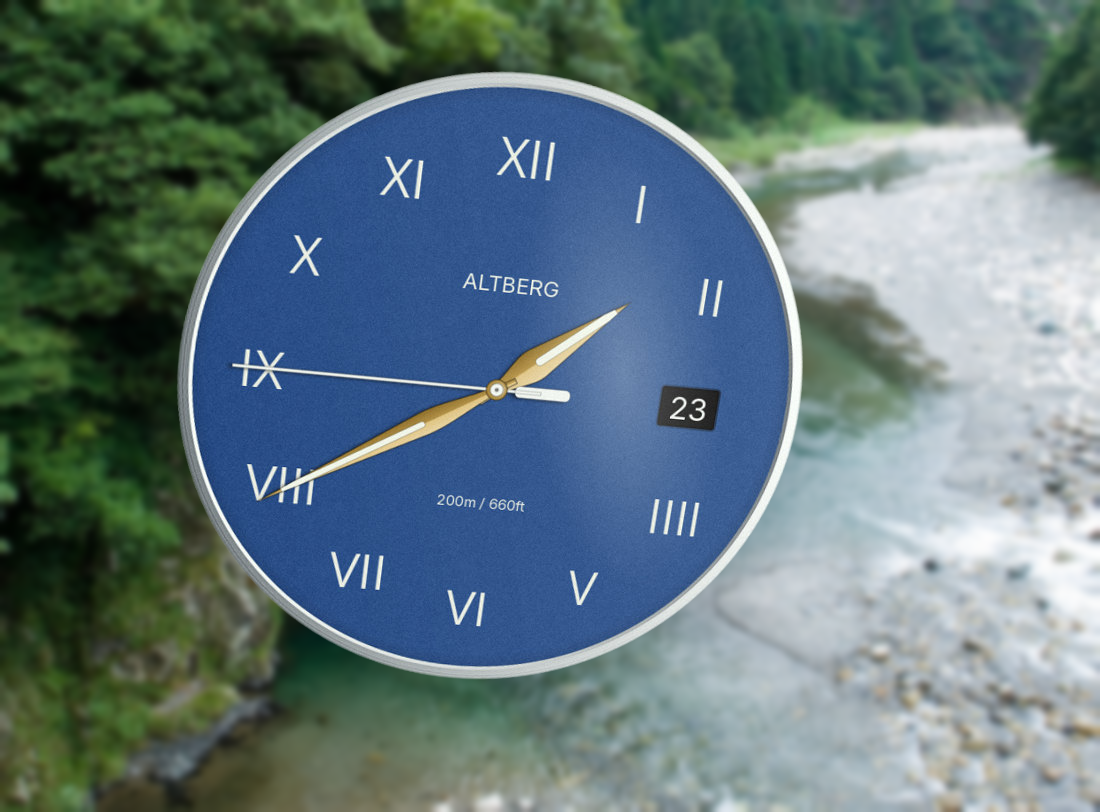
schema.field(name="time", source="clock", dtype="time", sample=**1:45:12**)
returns **1:39:45**
